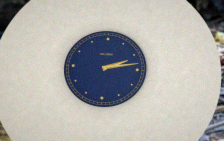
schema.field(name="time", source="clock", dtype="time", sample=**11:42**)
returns **2:13**
